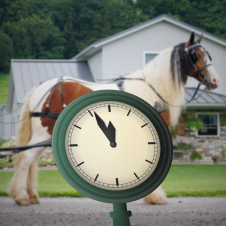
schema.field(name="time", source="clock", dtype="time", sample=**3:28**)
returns **11:56**
